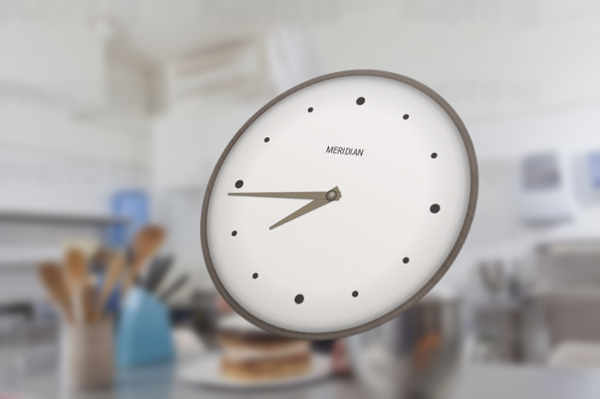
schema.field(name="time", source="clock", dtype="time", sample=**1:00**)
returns **7:44**
